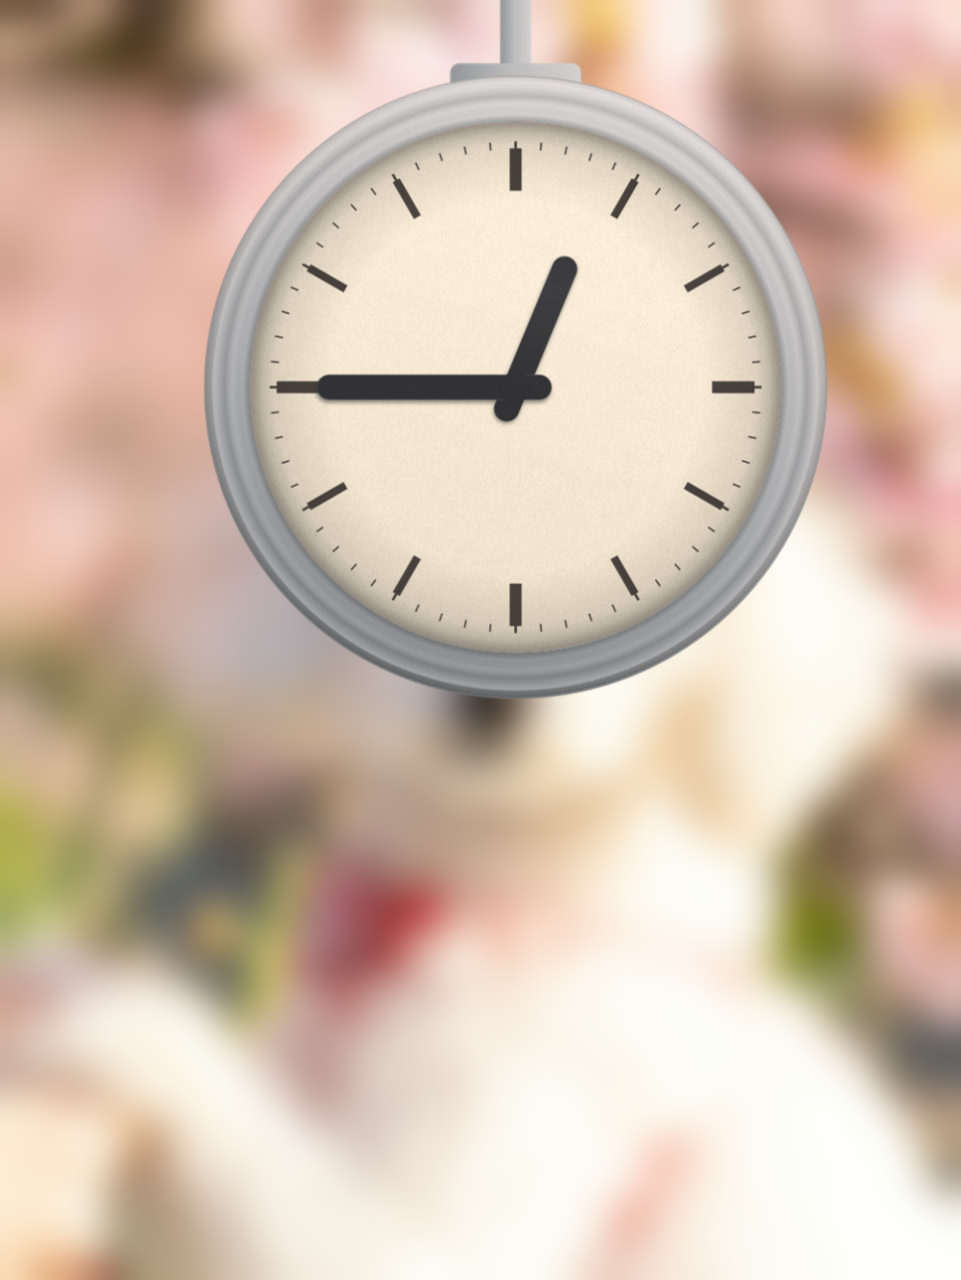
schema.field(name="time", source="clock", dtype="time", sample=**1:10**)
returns **12:45**
